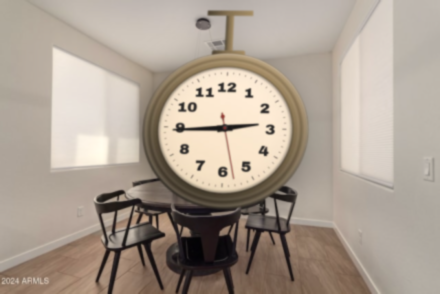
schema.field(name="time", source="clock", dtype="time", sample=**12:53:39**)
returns **2:44:28**
